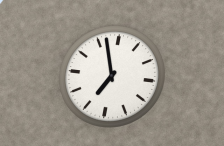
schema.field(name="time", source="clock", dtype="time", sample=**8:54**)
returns **6:57**
